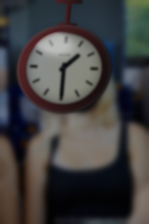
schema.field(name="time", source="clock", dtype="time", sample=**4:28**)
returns **1:30**
